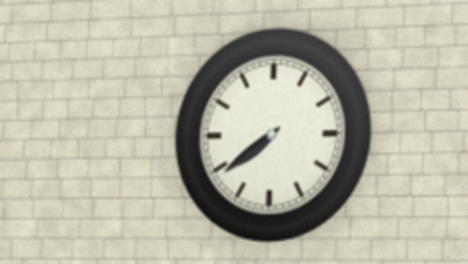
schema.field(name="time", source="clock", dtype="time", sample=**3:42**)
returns **7:39**
